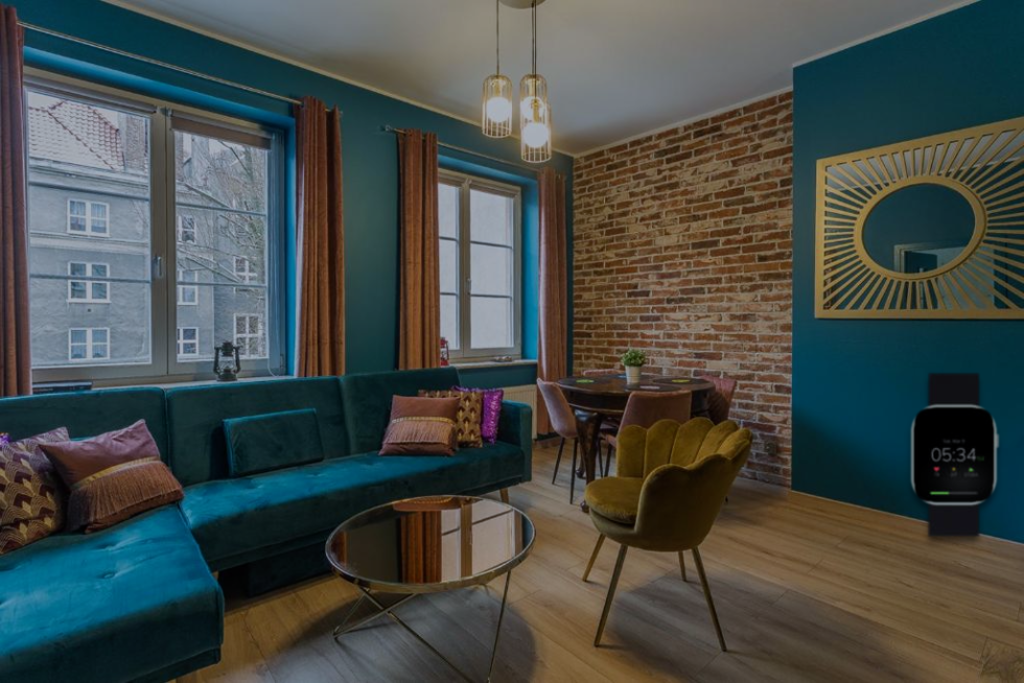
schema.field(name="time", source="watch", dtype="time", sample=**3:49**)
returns **5:34**
